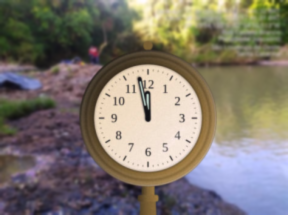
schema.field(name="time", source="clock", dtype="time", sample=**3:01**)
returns **11:58**
